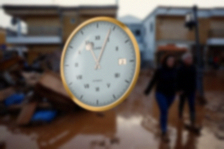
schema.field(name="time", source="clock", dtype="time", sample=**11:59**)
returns **11:04**
